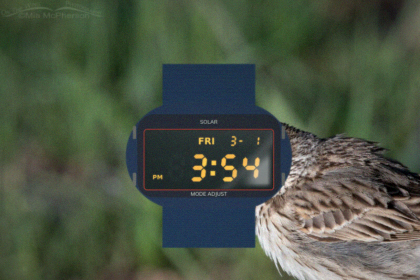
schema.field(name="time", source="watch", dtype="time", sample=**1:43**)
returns **3:54**
